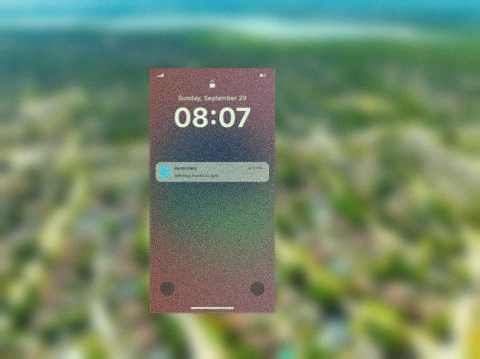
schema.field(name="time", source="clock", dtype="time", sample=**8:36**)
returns **8:07**
